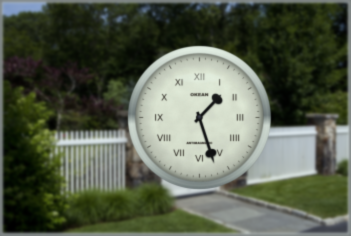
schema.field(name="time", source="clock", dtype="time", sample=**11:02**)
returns **1:27**
